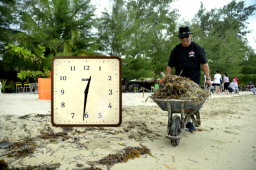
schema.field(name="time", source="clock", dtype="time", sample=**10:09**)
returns **12:31**
